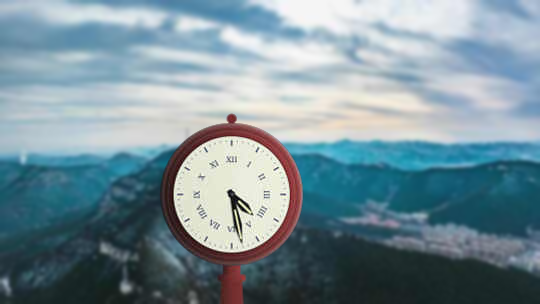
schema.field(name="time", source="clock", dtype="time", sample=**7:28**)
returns **4:28**
